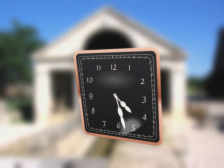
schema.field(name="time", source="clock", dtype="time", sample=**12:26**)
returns **4:28**
